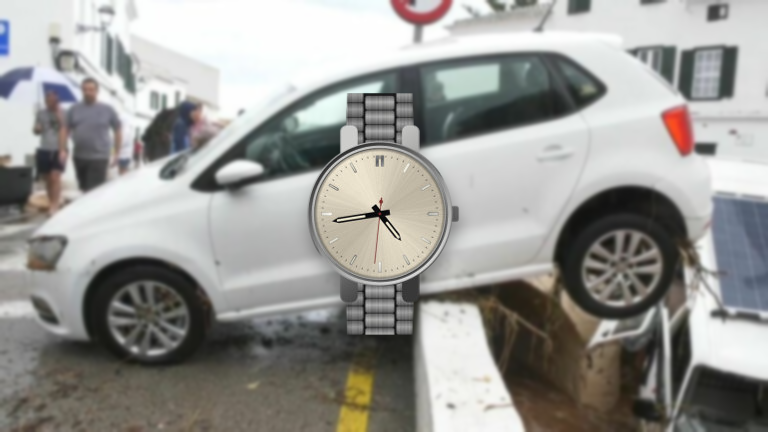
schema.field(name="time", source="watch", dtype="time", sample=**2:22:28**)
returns **4:43:31**
